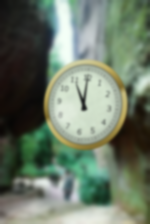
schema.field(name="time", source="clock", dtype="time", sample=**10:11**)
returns **11:00**
